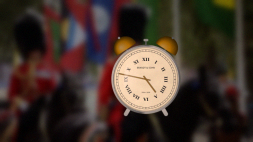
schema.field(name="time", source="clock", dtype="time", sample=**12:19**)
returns **4:47**
